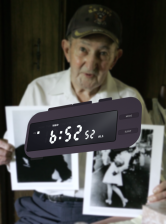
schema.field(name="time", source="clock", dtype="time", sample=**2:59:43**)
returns **6:52:52**
